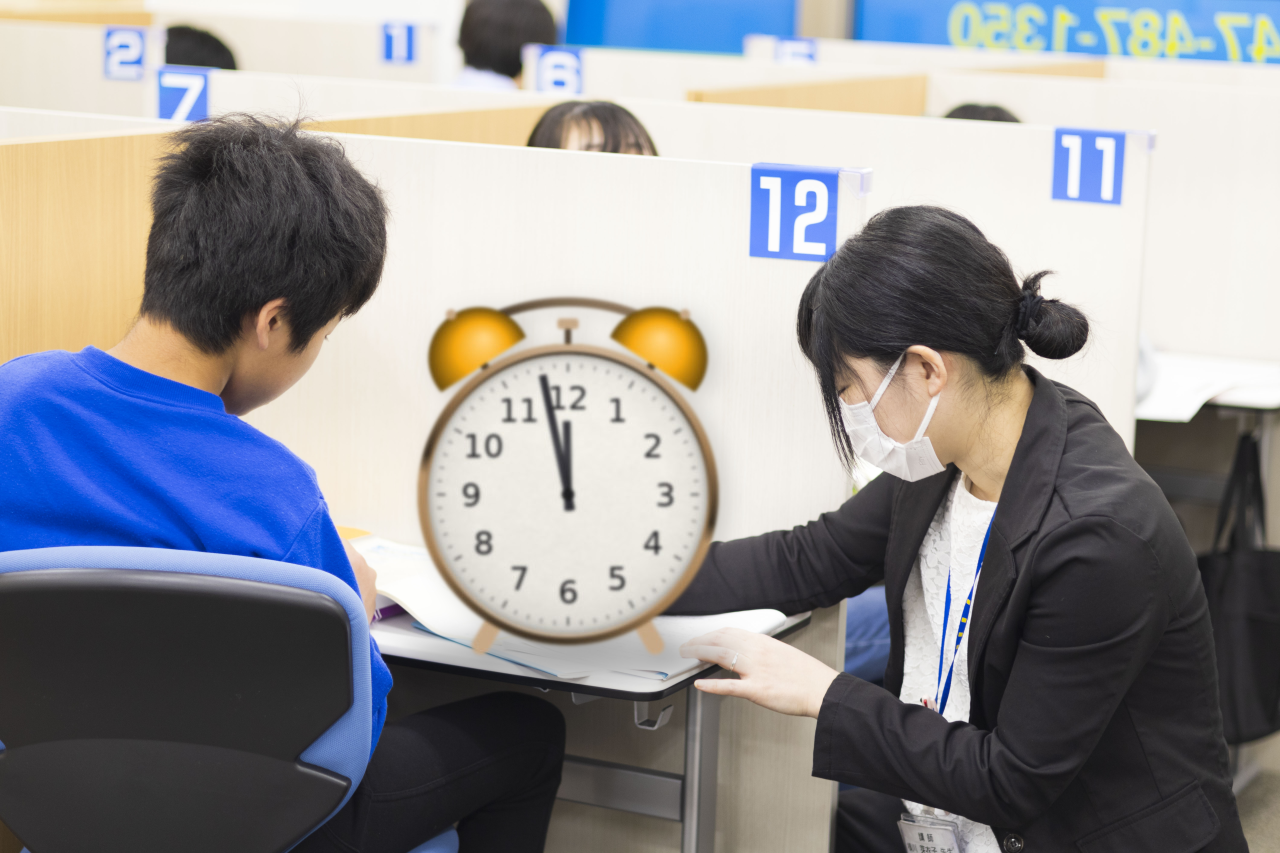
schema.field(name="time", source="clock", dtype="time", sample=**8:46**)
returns **11:58**
